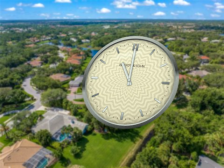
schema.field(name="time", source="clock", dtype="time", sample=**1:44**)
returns **11:00**
